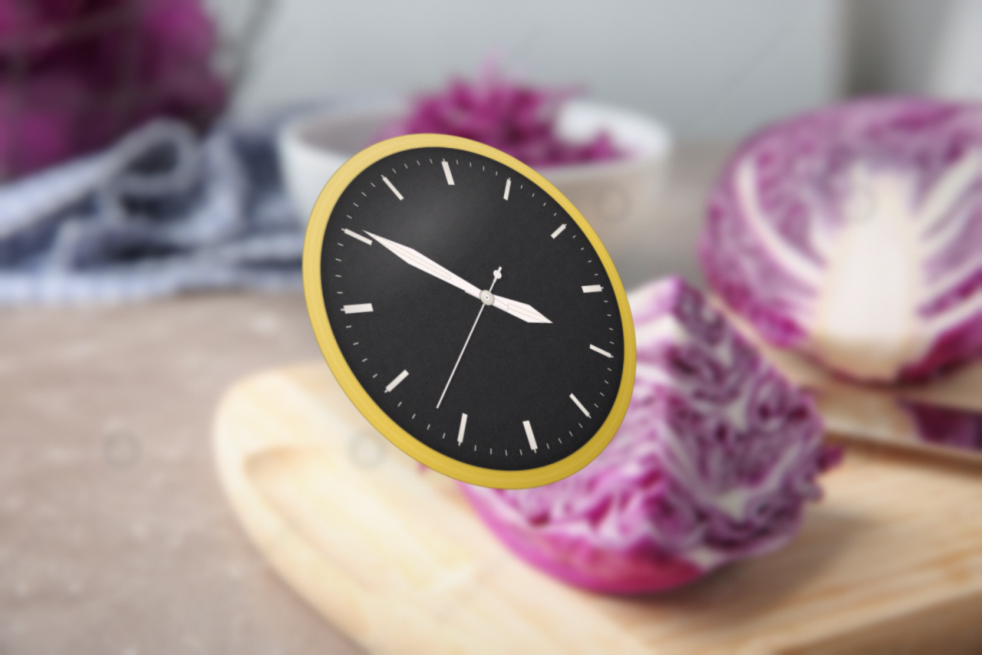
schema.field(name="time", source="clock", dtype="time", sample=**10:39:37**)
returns **3:50:37**
